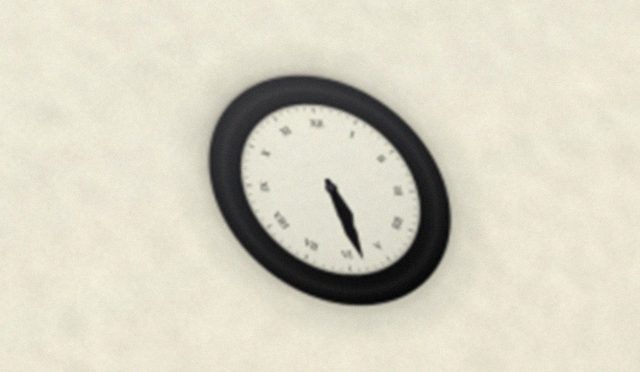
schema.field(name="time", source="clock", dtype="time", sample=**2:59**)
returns **5:28**
